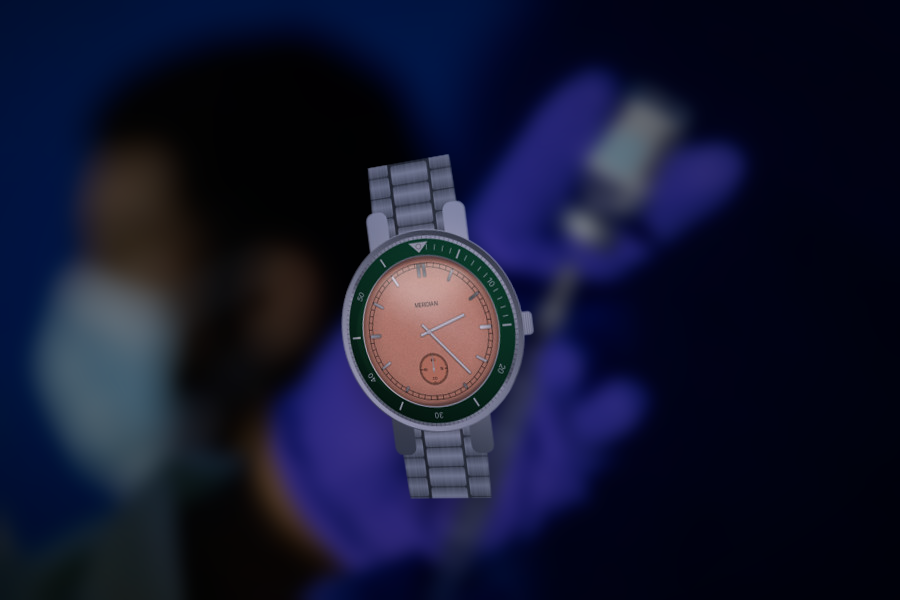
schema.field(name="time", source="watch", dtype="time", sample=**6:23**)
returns **2:23**
